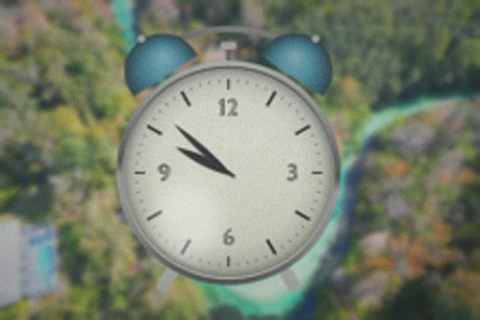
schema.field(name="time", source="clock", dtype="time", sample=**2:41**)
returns **9:52**
